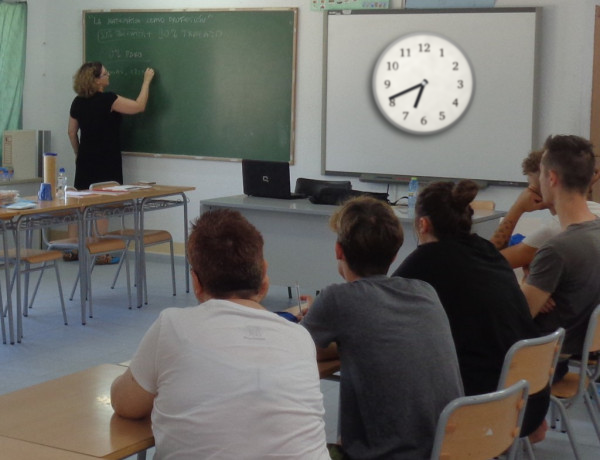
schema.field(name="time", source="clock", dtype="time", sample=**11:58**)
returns **6:41**
